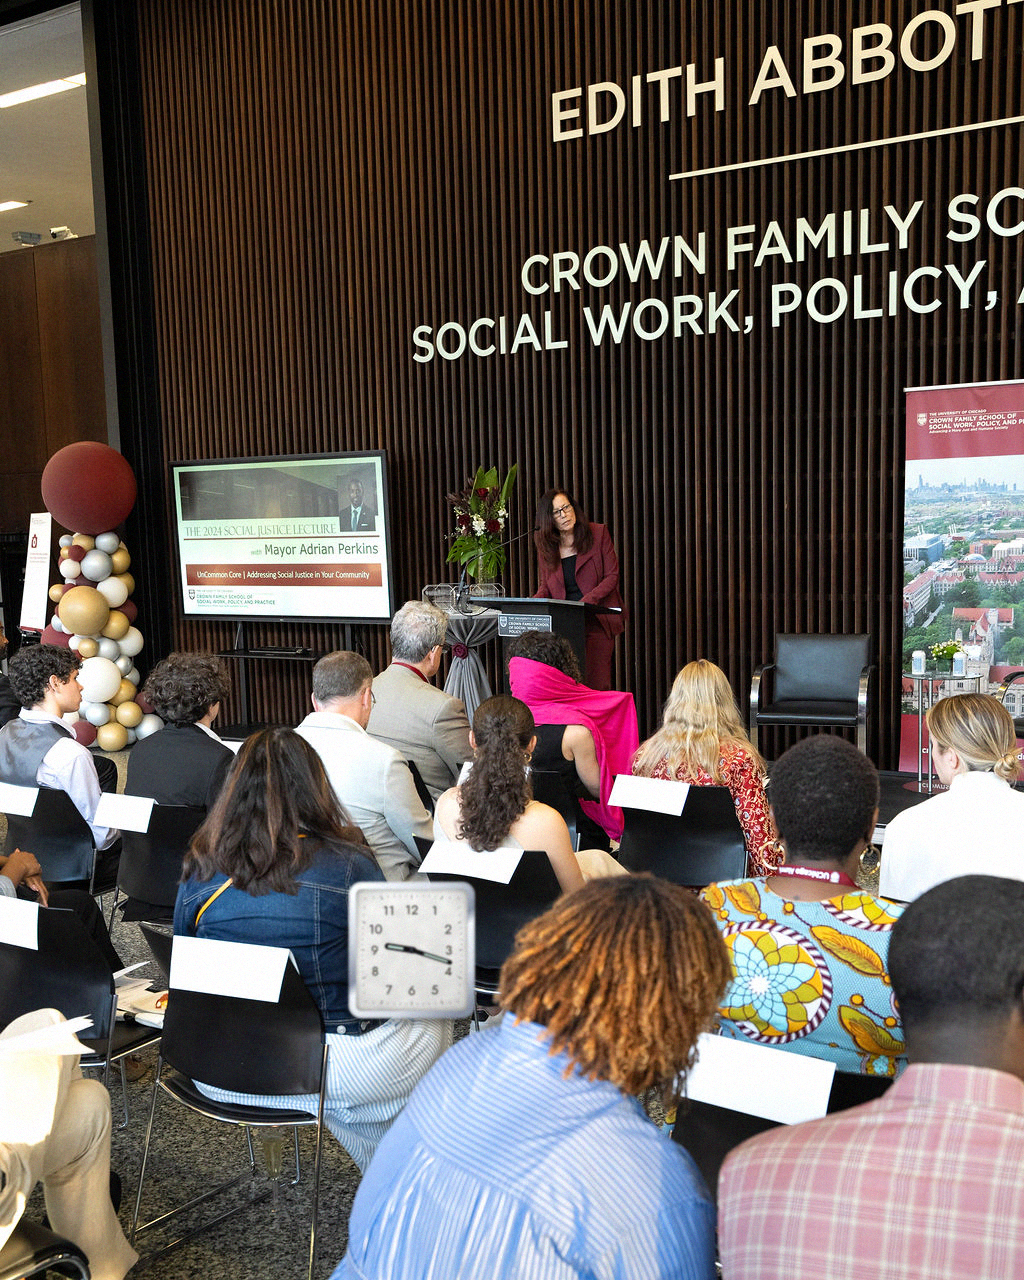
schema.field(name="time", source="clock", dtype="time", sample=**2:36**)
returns **9:18**
